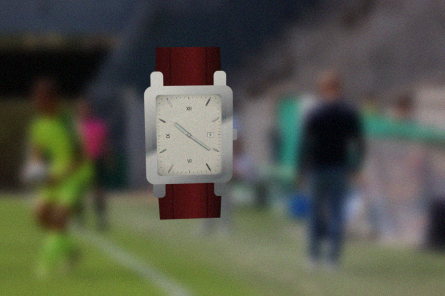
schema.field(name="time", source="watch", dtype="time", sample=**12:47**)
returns **10:21**
